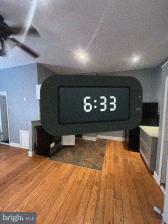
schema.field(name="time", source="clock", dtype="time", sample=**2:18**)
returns **6:33**
